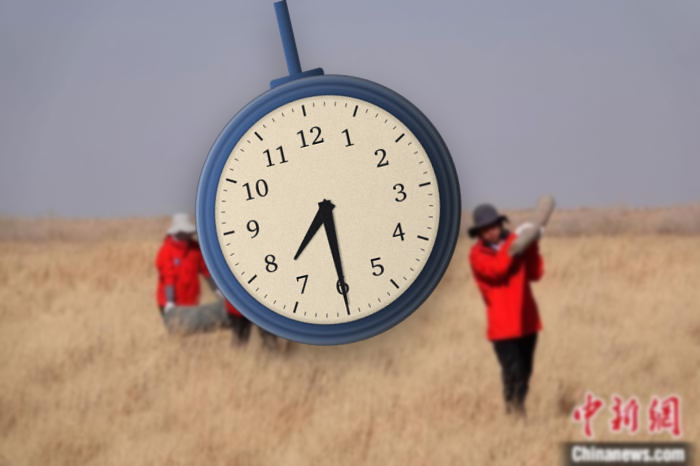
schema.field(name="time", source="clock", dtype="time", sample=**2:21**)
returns **7:30**
